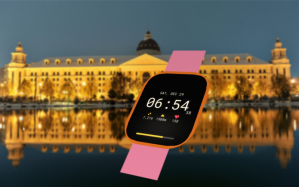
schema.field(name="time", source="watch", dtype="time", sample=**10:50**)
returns **6:54**
